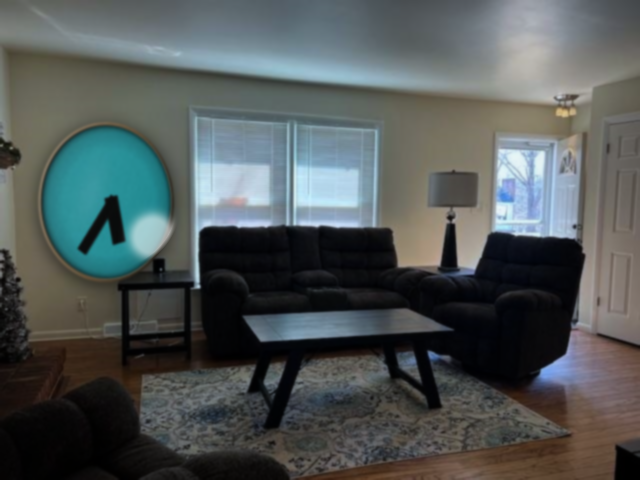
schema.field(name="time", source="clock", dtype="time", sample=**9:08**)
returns **5:36**
